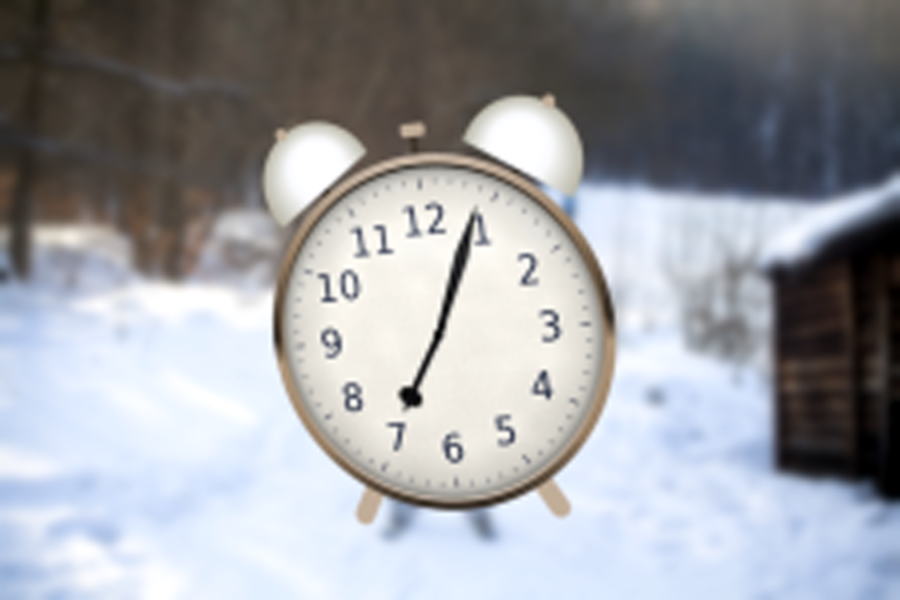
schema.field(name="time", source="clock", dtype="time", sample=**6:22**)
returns **7:04**
